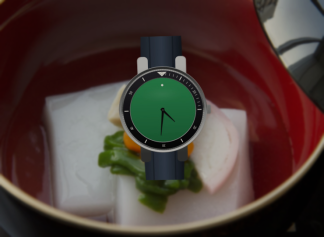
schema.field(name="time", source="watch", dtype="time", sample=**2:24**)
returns **4:31**
